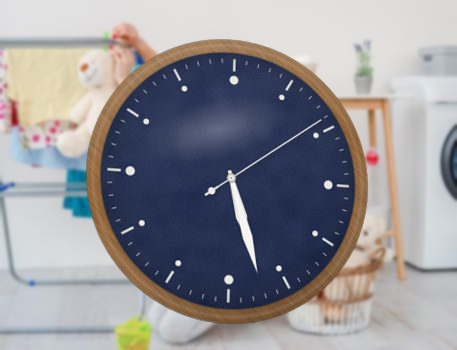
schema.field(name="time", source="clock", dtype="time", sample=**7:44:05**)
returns **5:27:09**
